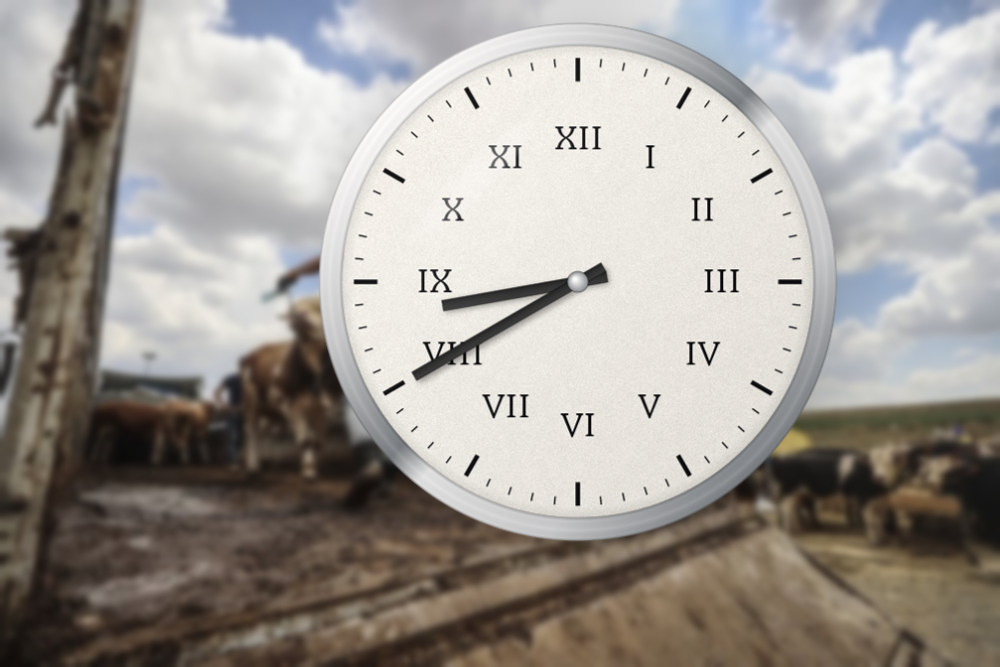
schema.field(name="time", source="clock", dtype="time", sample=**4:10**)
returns **8:40**
